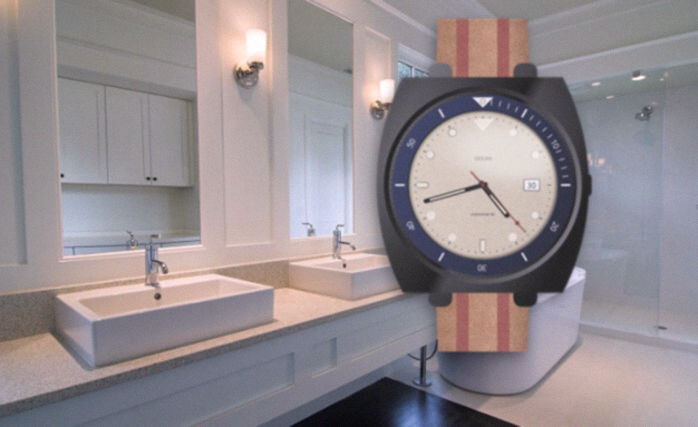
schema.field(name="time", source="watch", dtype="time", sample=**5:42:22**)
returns **4:42:23**
